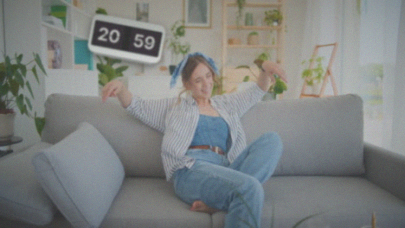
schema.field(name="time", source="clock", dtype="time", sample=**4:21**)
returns **20:59**
